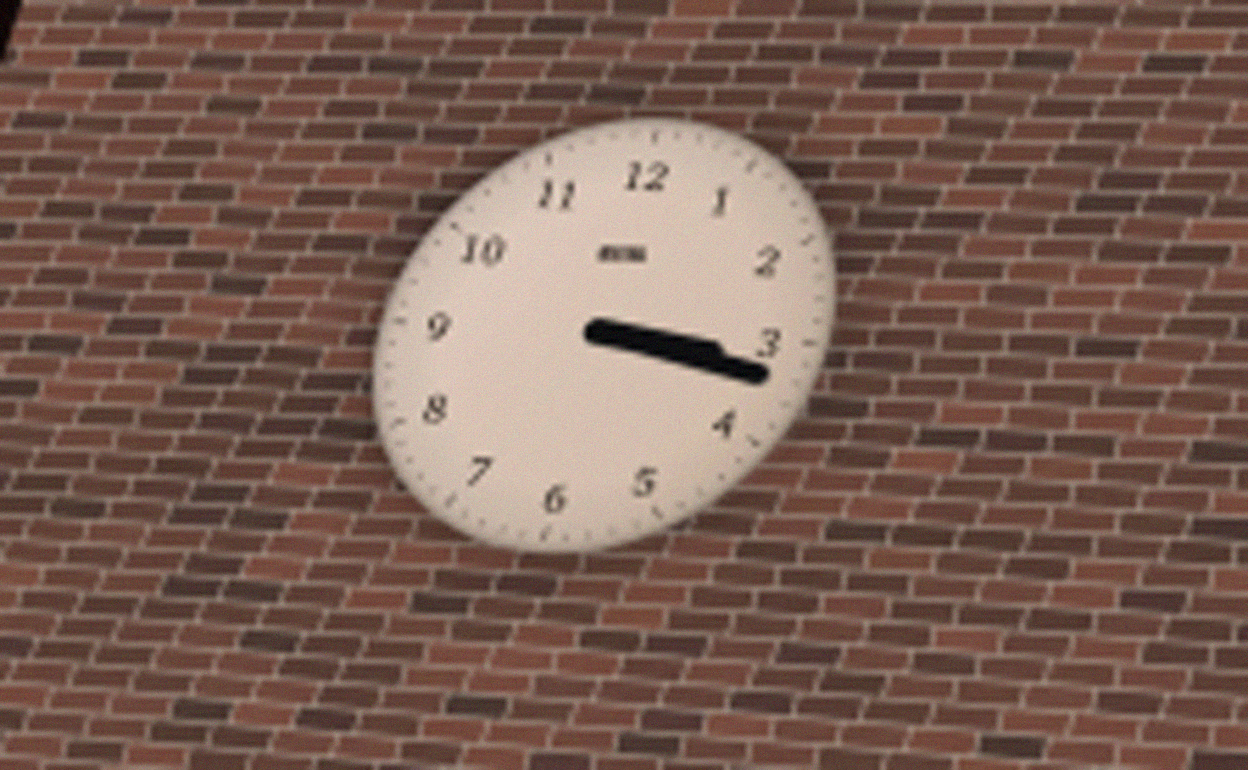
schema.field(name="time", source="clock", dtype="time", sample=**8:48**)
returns **3:17**
